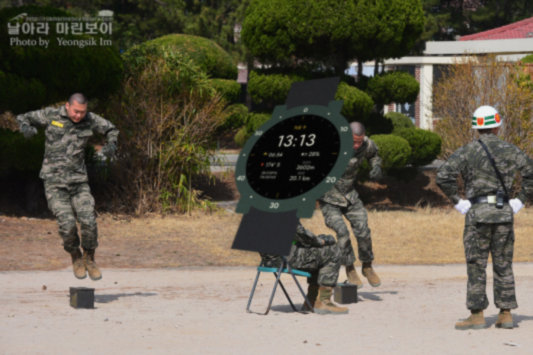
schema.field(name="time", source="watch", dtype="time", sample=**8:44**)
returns **13:13**
